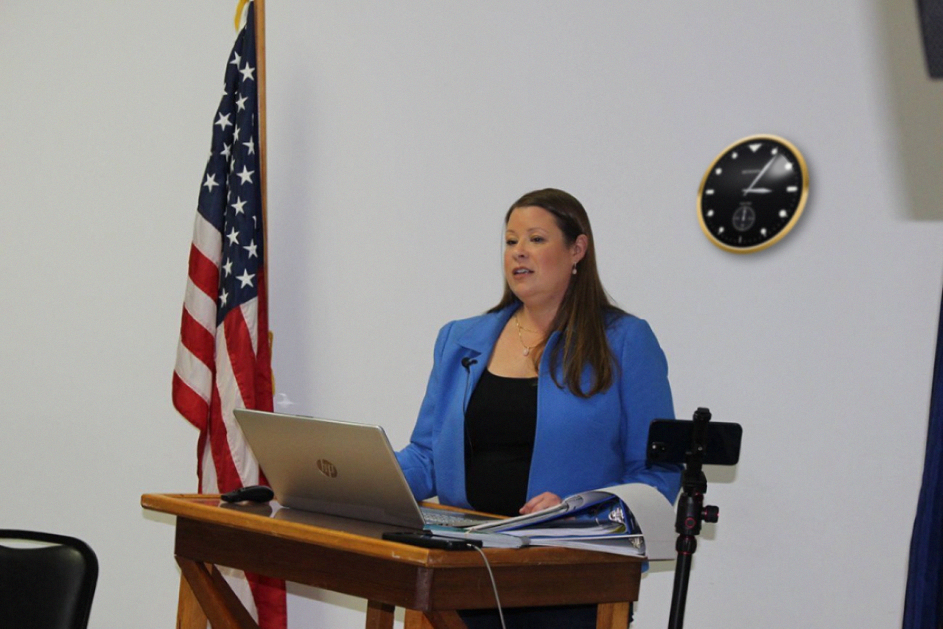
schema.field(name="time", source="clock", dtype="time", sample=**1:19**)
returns **3:06**
